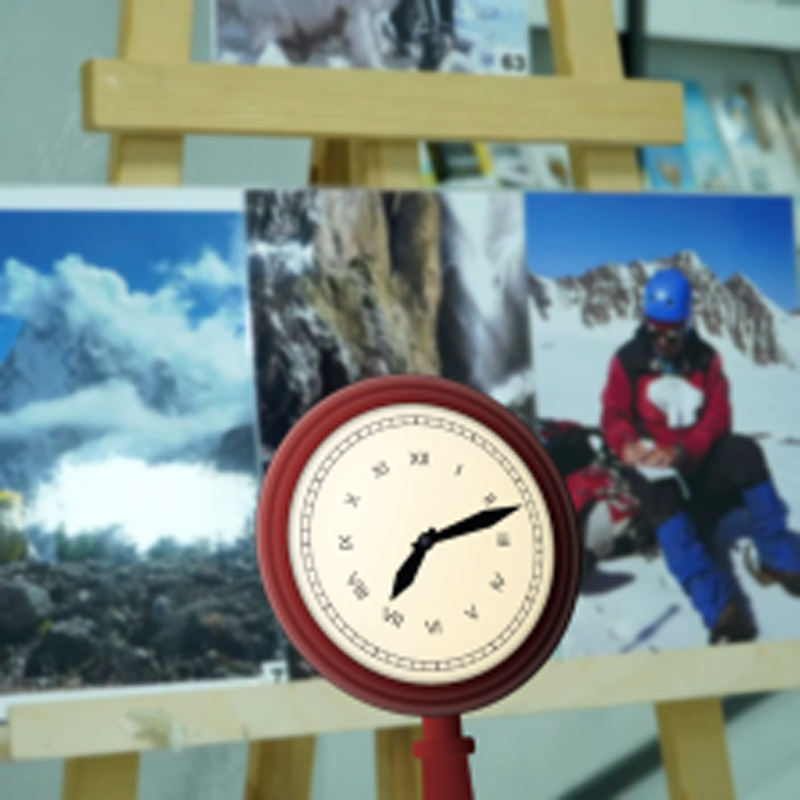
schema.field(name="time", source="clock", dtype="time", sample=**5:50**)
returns **7:12**
